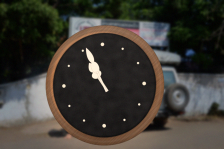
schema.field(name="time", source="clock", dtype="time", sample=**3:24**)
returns **10:56**
